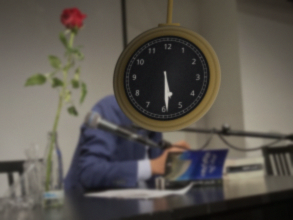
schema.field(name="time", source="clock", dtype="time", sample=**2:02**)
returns **5:29**
